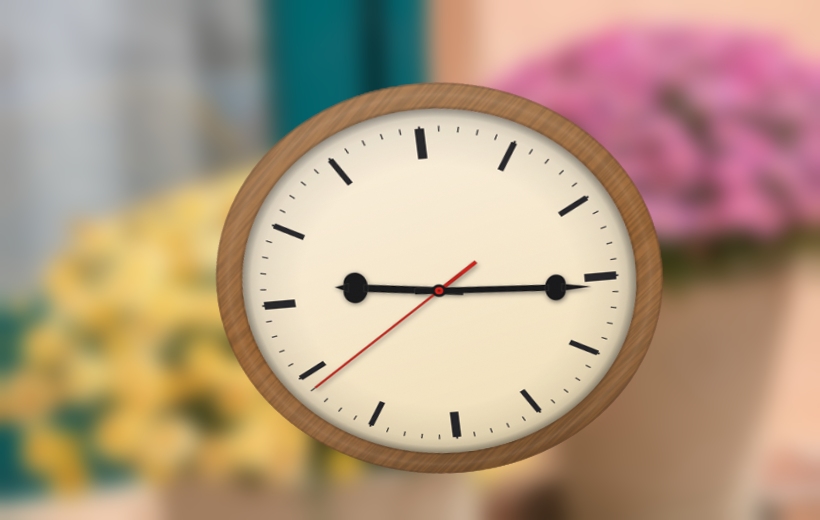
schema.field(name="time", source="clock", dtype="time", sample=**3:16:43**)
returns **9:15:39**
